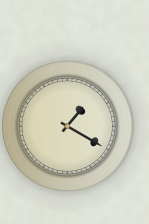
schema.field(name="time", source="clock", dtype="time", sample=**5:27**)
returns **1:20**
